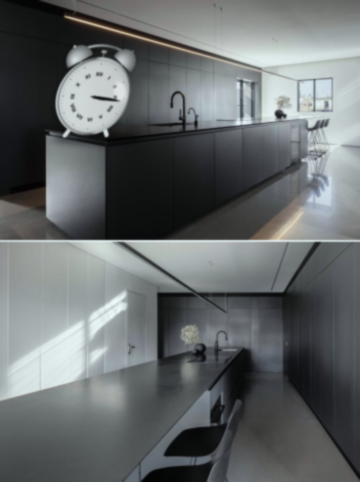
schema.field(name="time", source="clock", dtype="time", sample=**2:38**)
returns **3:16**
